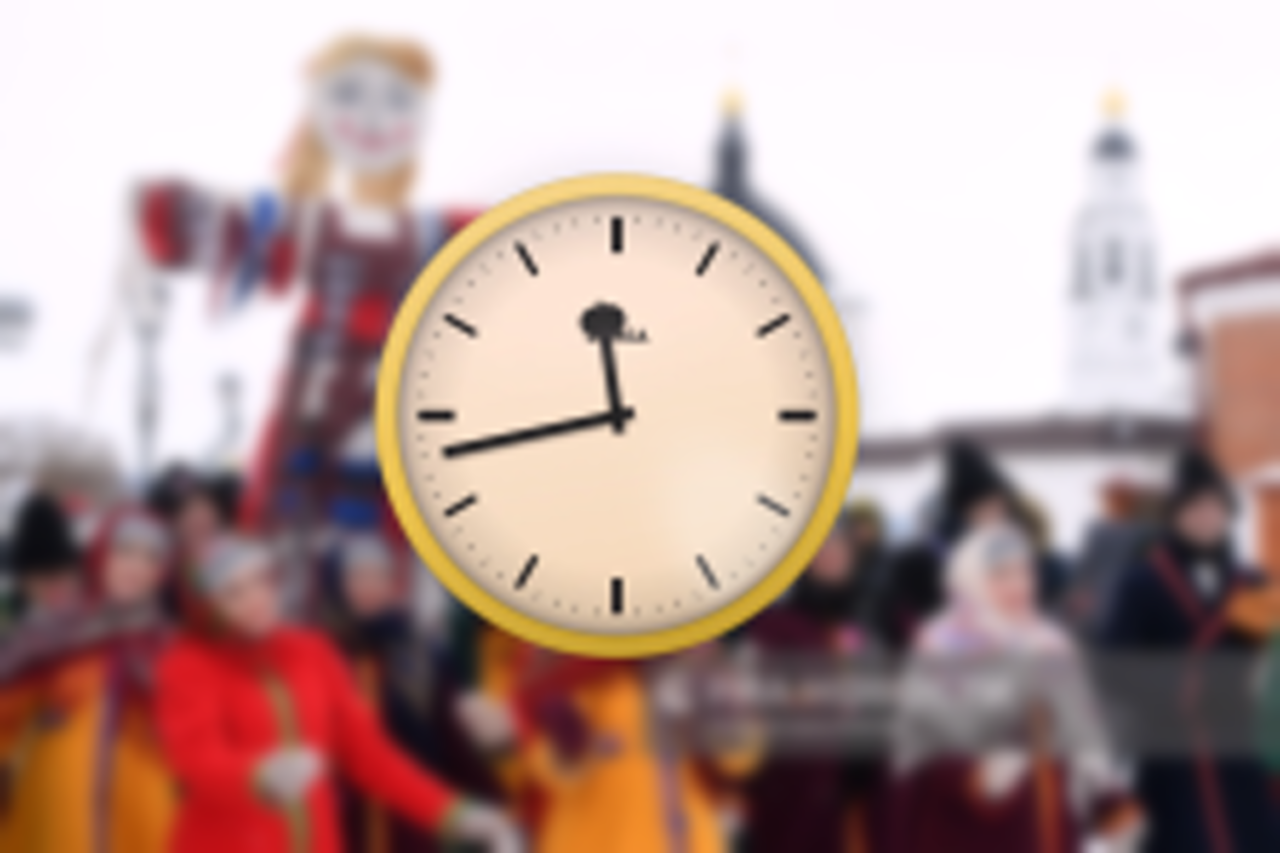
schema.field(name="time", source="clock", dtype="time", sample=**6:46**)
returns **11:43**
